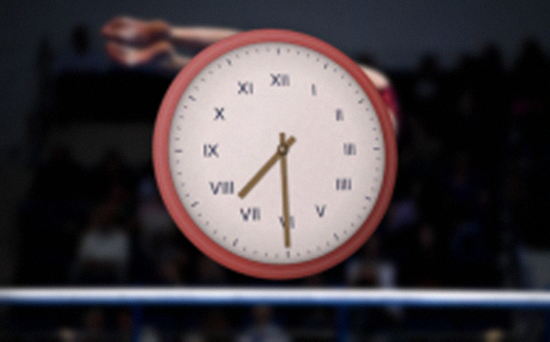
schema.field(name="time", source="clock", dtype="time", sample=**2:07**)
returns **7:30**
